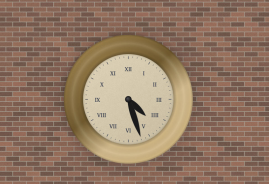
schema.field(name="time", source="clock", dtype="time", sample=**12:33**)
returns **4:27**
